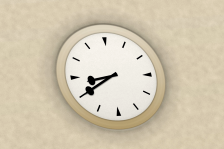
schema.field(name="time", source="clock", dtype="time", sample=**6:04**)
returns **8:40**
